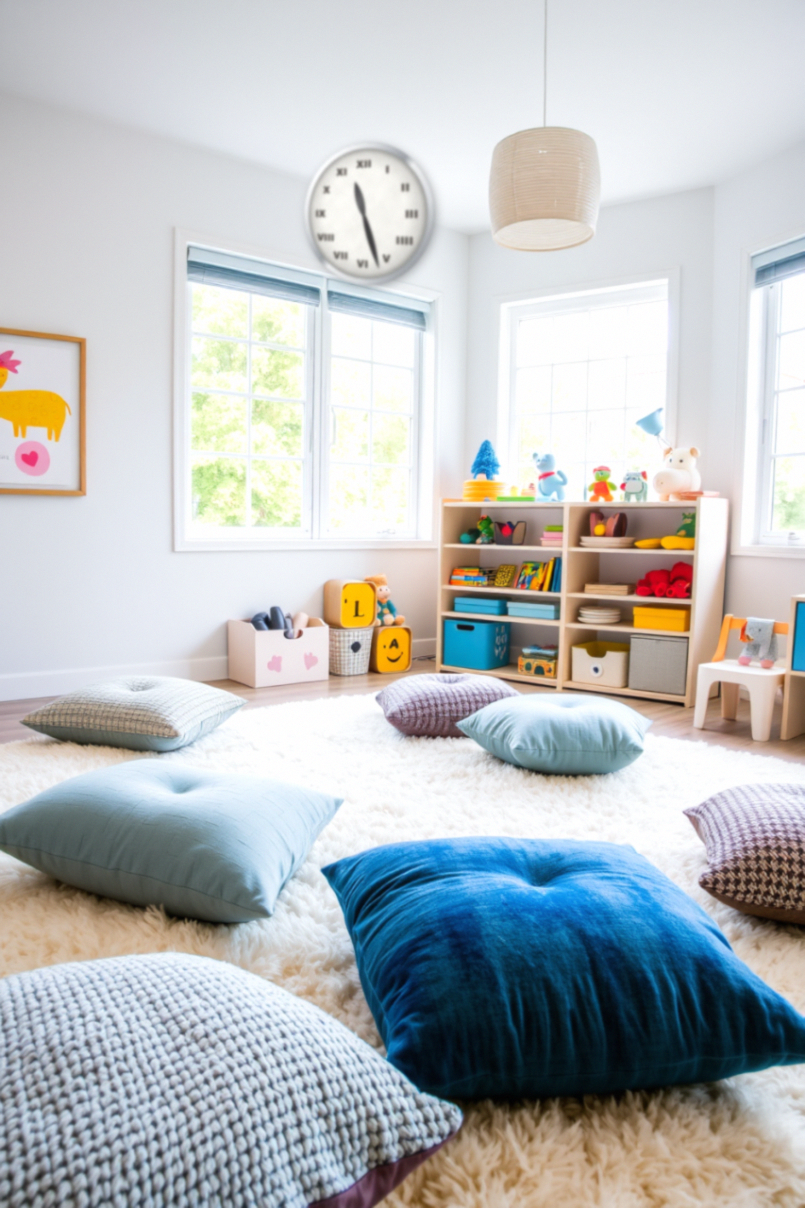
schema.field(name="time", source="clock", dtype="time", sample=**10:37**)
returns **11:27**
